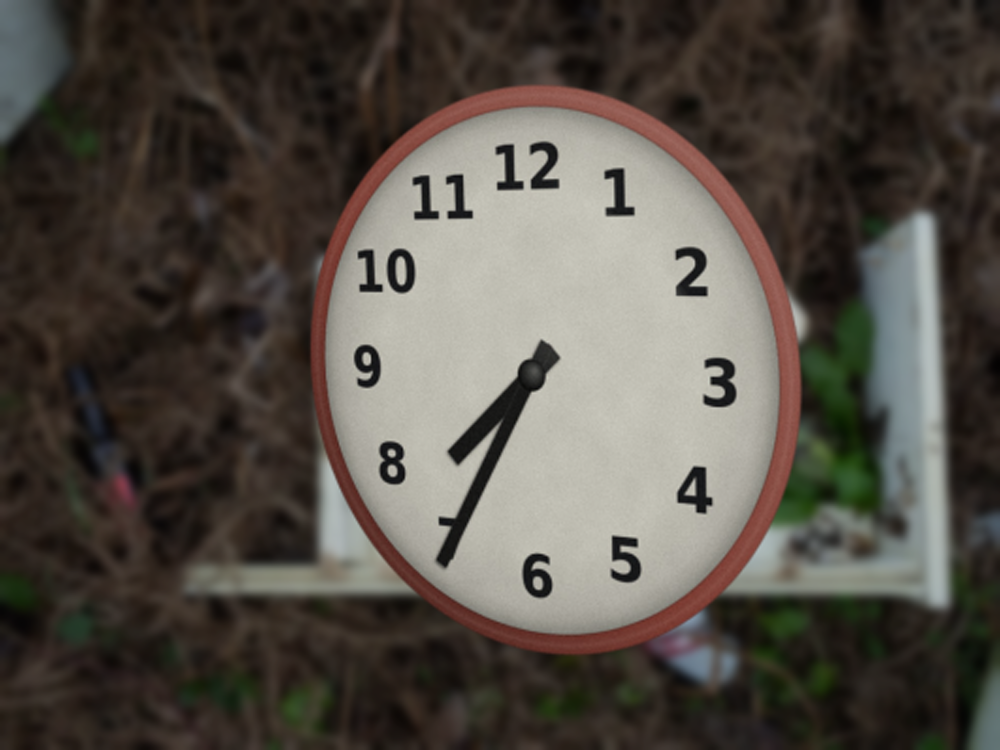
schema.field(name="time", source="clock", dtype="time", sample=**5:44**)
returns **7:35**
